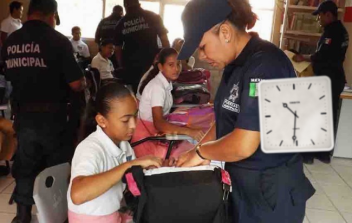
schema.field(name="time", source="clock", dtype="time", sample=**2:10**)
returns **10:31**
